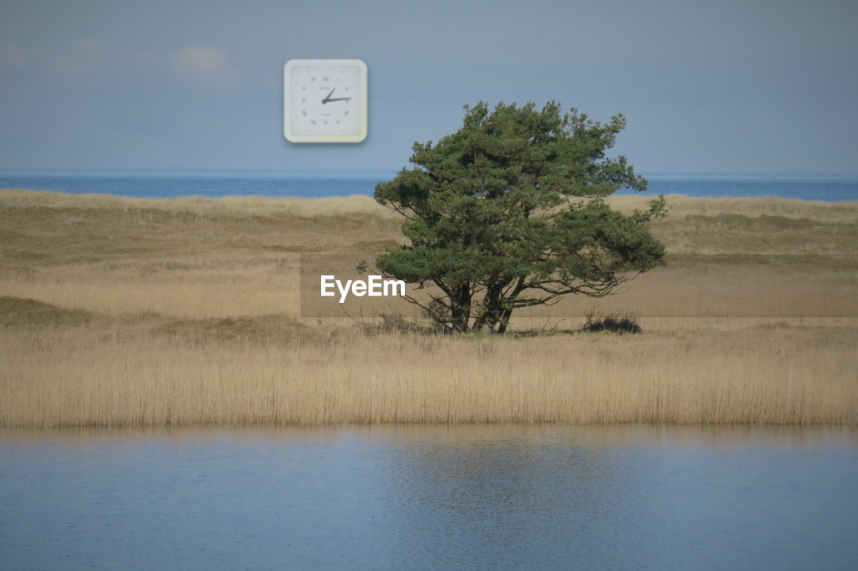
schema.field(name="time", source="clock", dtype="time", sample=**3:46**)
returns **1:14**
